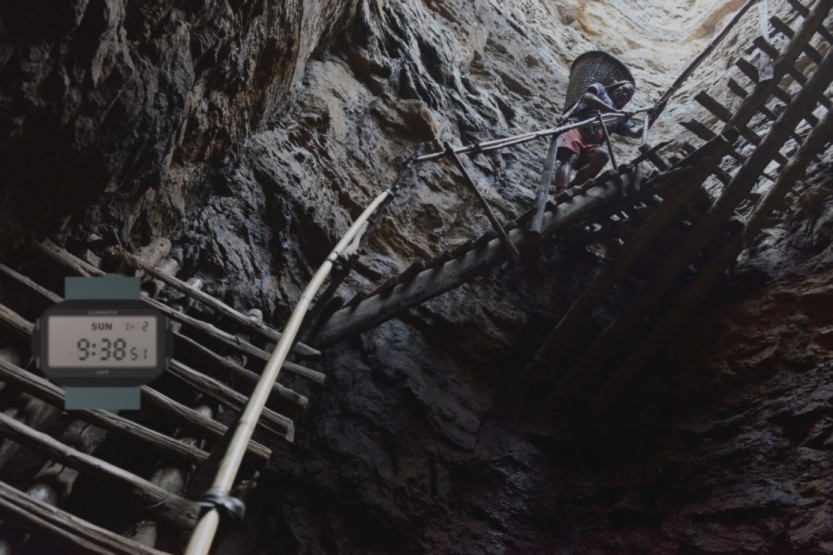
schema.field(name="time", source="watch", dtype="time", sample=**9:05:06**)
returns **9:38:51**
